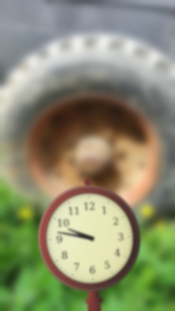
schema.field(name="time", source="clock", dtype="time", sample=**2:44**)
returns **9:47**
